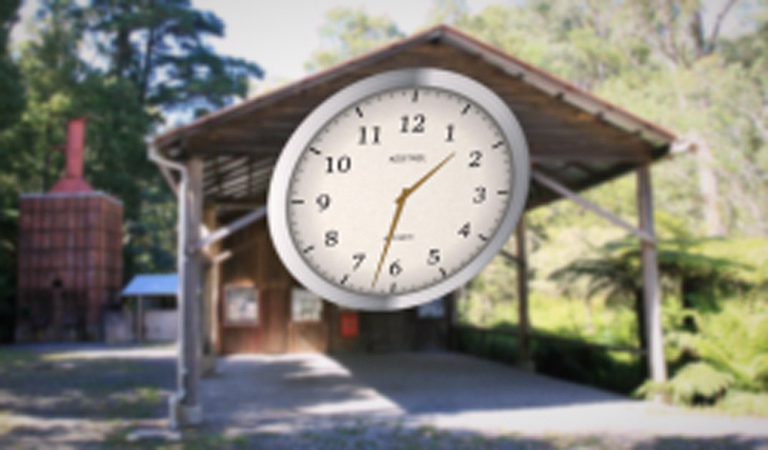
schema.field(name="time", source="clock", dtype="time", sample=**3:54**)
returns **1:32**
